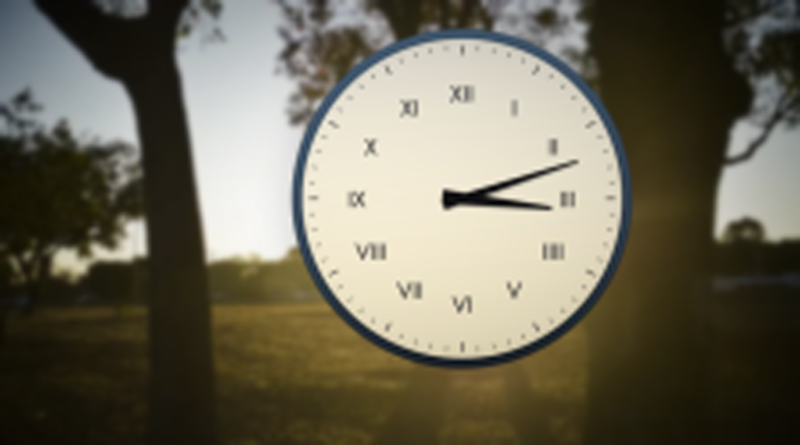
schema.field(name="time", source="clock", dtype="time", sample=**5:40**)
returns **3:12**
